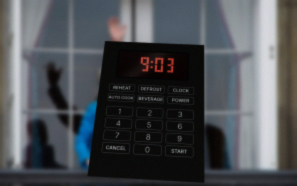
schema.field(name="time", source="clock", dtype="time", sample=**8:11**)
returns **9:03**
